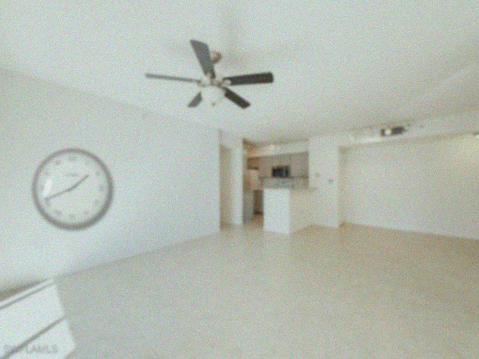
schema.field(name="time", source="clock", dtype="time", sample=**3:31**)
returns **1:41**
